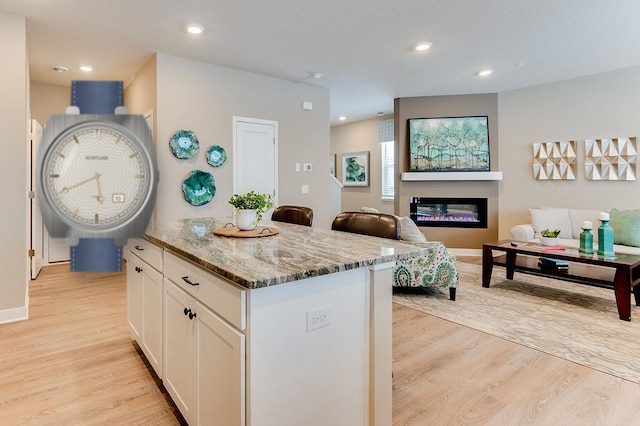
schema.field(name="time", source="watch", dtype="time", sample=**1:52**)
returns **5:41**
